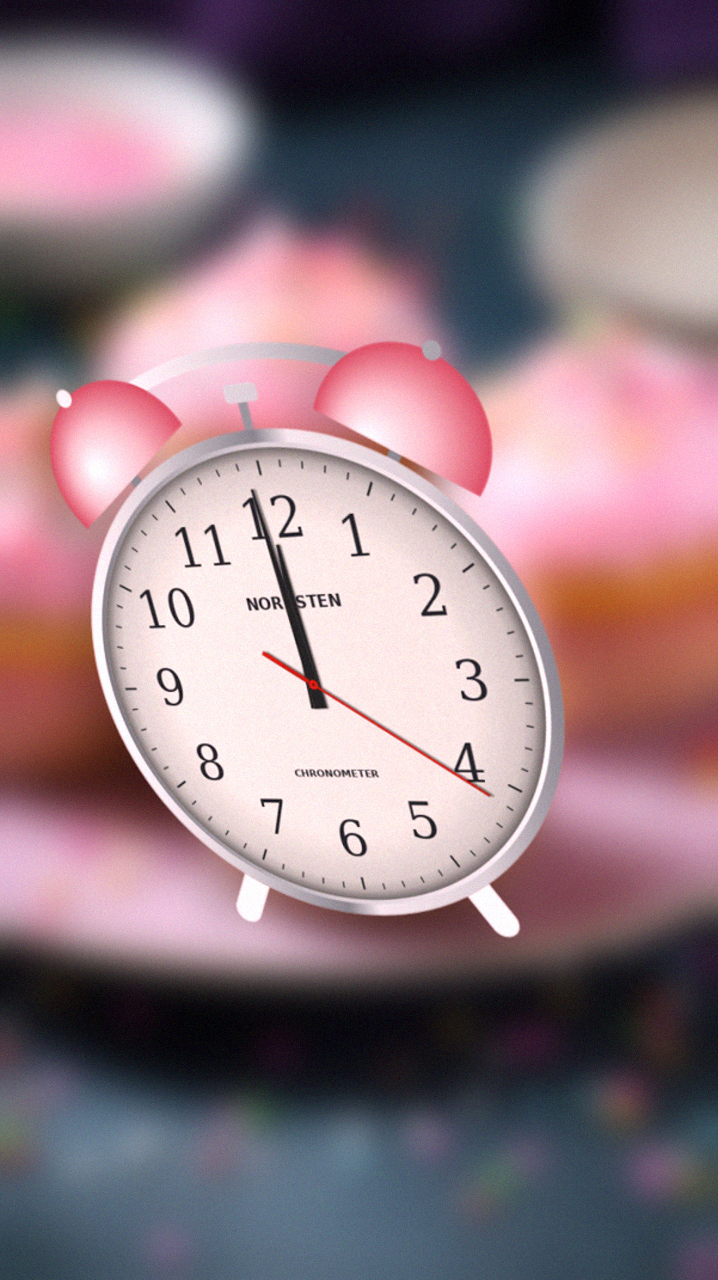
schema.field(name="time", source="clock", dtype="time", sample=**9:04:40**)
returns **11:59:21**
